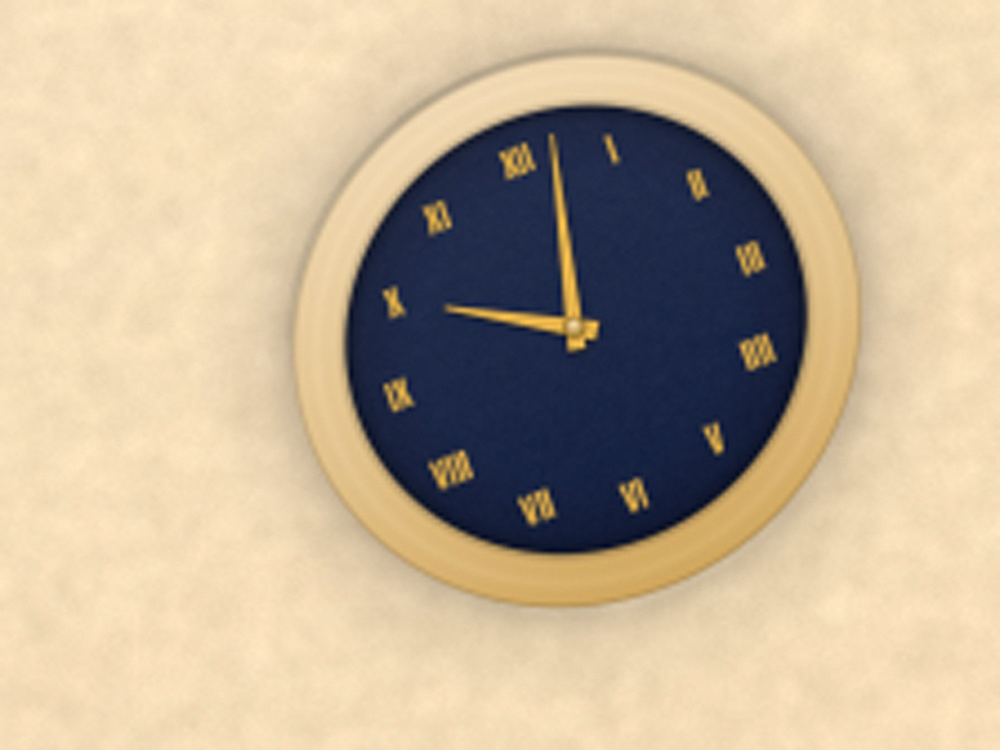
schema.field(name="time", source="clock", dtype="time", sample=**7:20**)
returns **10:02**
